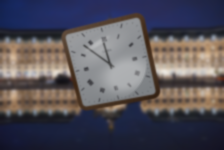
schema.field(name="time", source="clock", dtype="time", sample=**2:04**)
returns **11:53**
